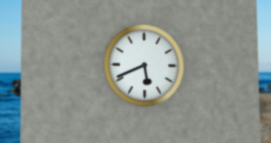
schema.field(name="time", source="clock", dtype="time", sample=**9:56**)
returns **5:41**
